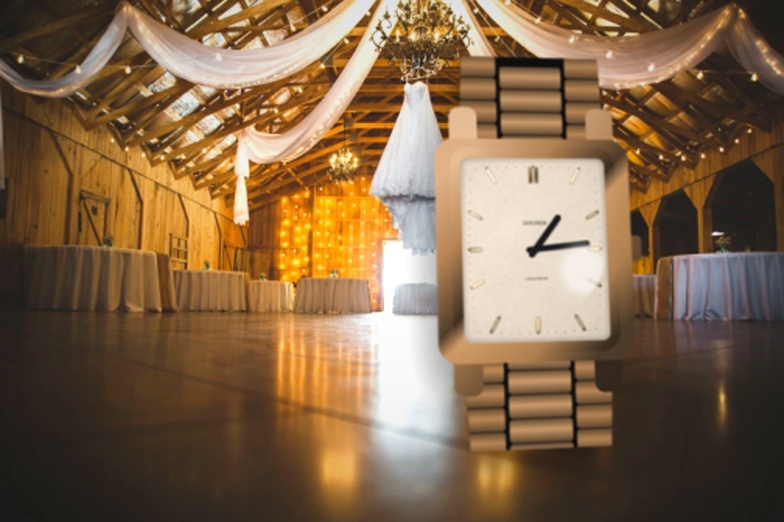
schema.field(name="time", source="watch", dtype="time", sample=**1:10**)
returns **1:14**
